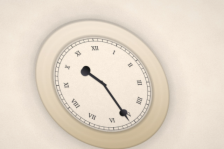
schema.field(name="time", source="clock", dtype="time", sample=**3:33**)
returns **10:26**
